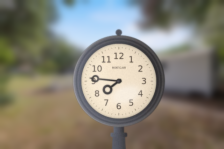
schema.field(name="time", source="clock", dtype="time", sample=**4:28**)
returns **7:46**
